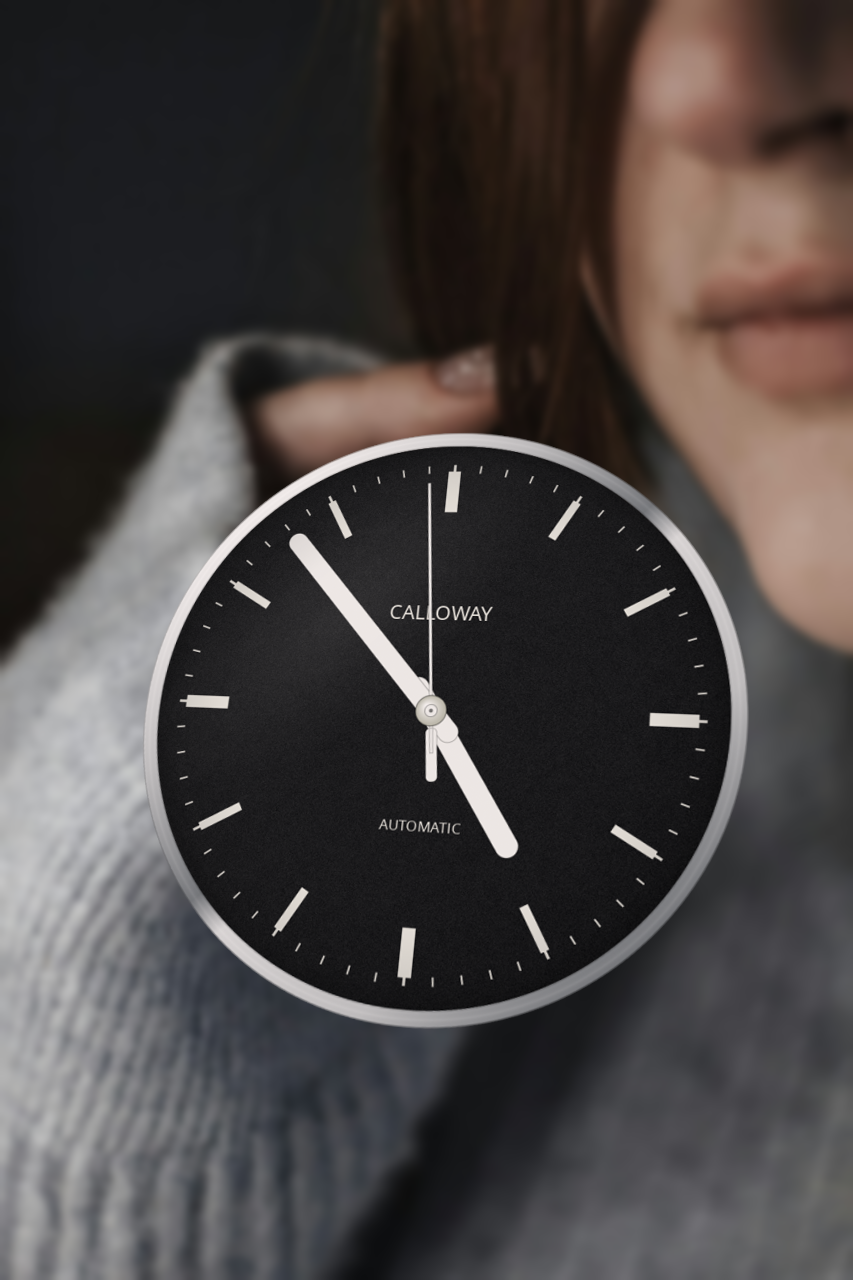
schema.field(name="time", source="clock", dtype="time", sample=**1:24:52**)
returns **4:52:59**
